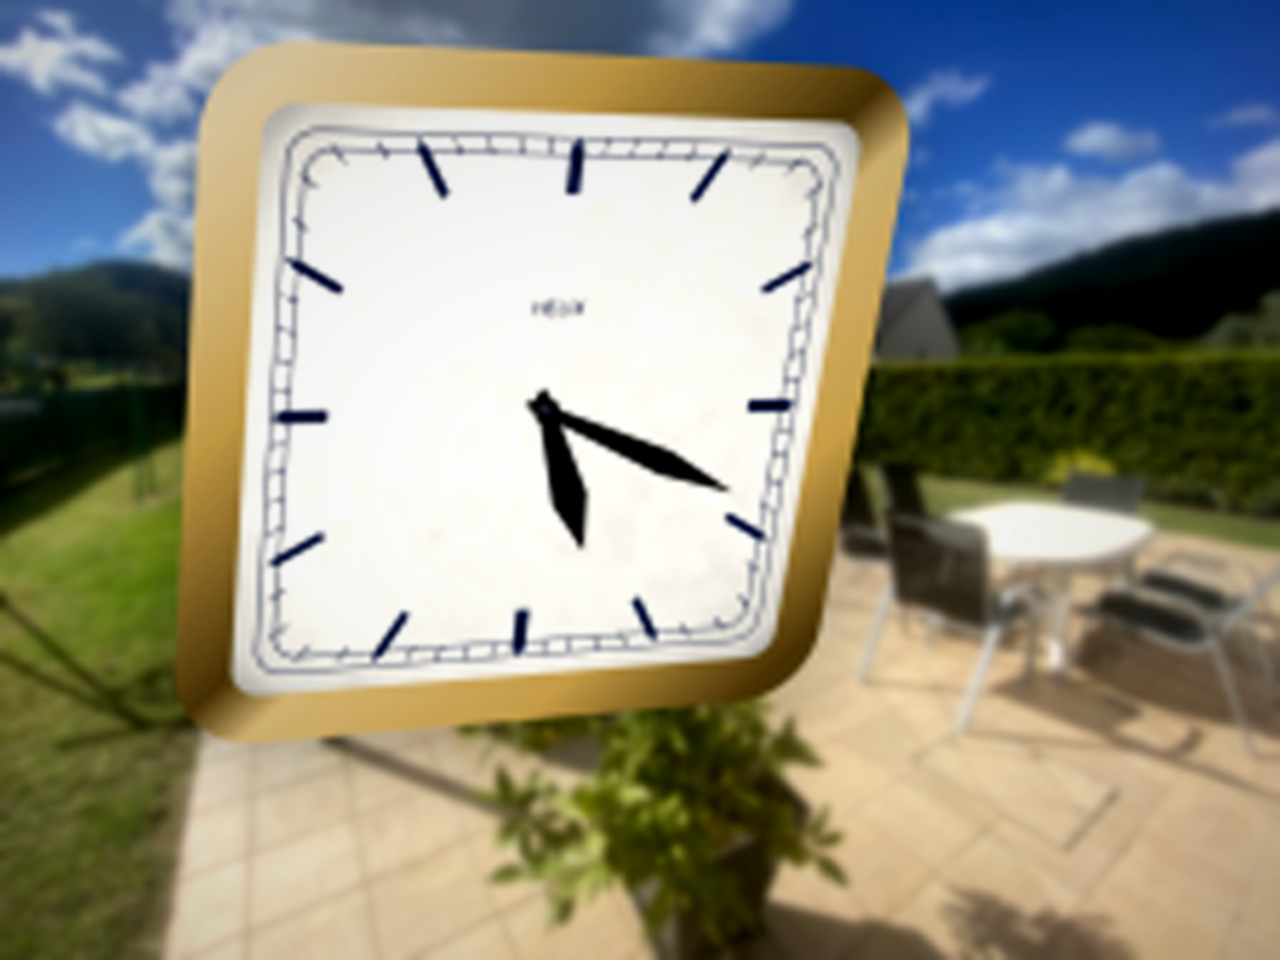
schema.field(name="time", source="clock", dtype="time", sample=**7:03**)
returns **5:19**
